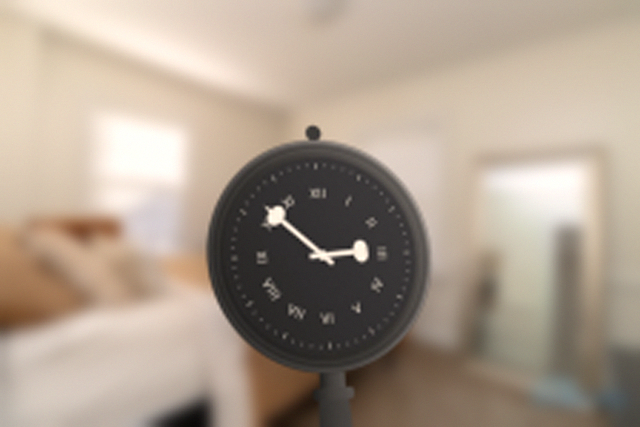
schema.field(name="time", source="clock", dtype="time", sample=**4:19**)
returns **2:52**
